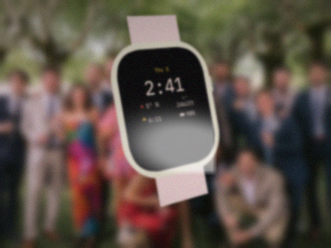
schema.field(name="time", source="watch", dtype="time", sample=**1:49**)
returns **2:41**
